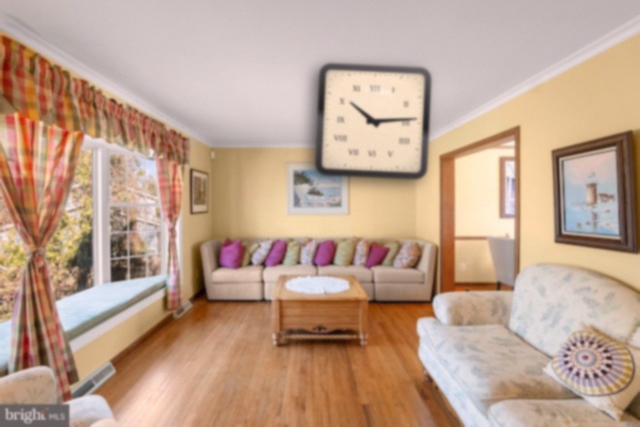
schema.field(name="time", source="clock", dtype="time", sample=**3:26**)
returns **10:14**
